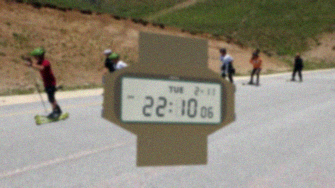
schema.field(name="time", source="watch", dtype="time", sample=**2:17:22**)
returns **22:10:06**
